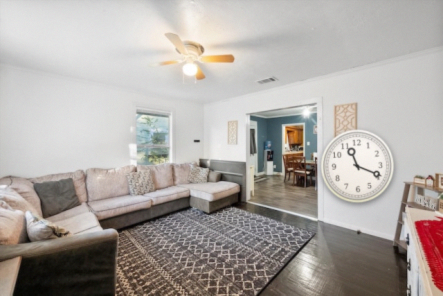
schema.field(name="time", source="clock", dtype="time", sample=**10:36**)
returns **11:19**
